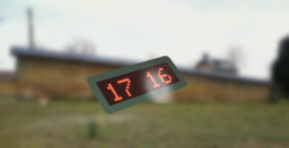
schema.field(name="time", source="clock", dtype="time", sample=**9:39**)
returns **17:16**
